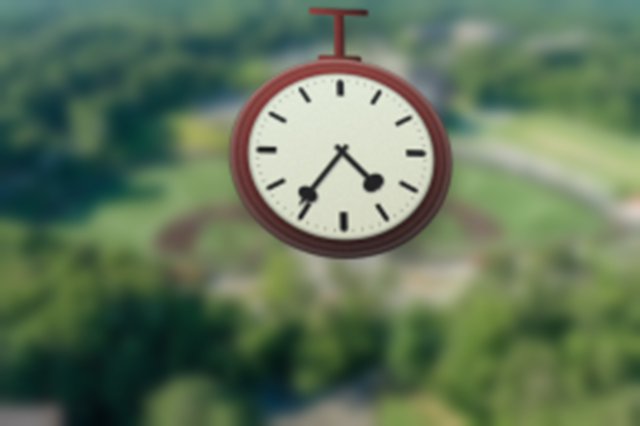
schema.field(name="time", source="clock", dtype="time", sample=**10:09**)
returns **4:36**
